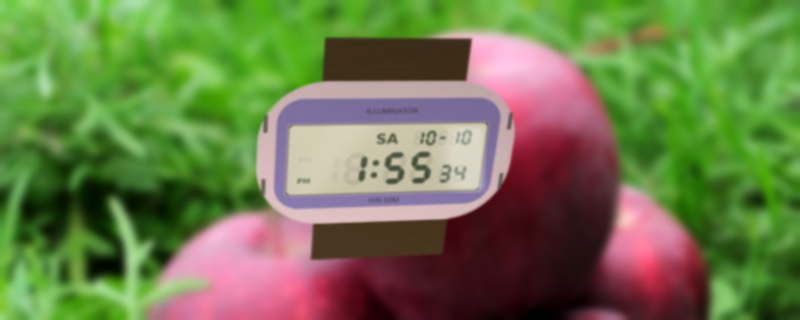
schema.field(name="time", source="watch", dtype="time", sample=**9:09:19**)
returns **1:55:34**
